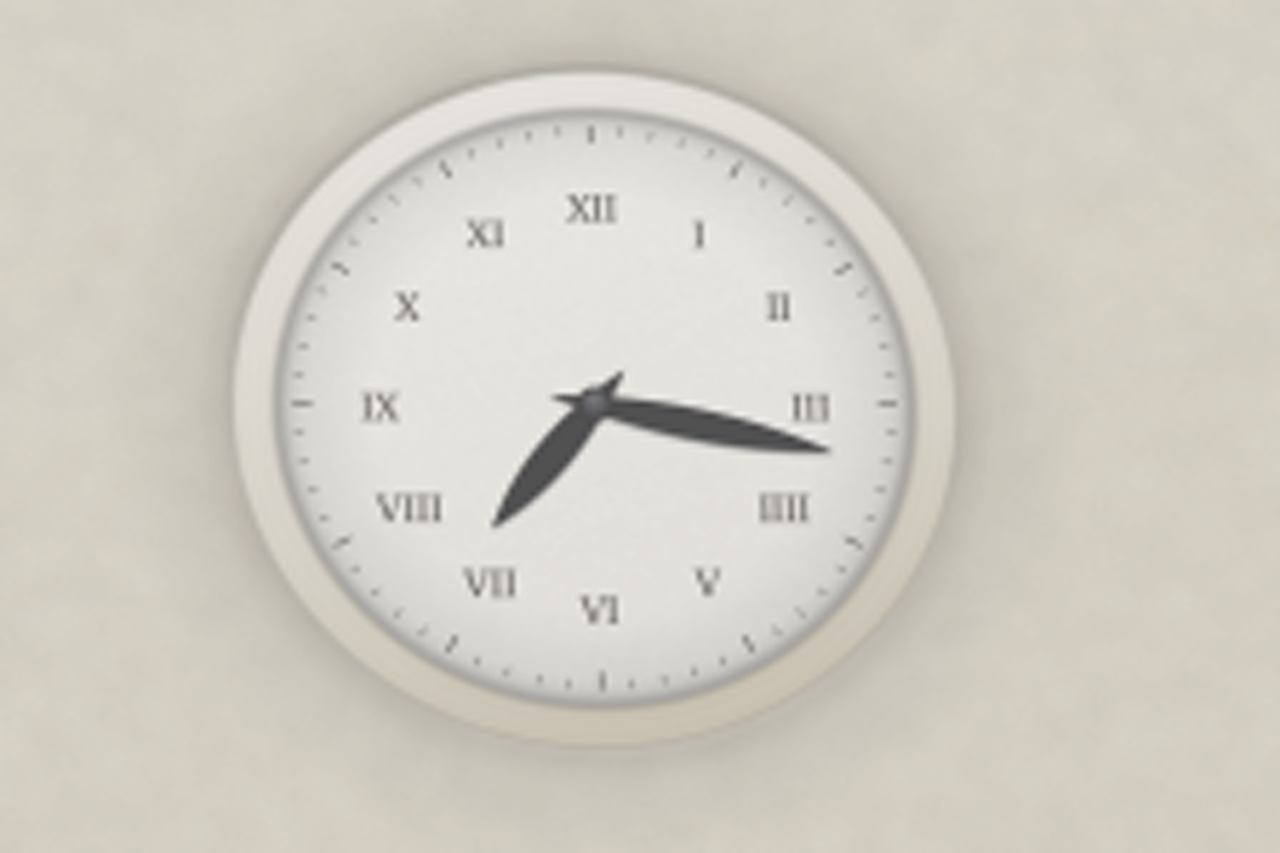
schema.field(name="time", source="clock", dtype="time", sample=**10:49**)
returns **7:17**
